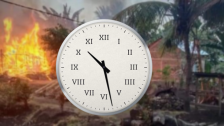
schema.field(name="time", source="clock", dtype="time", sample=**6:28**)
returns **10:28**
